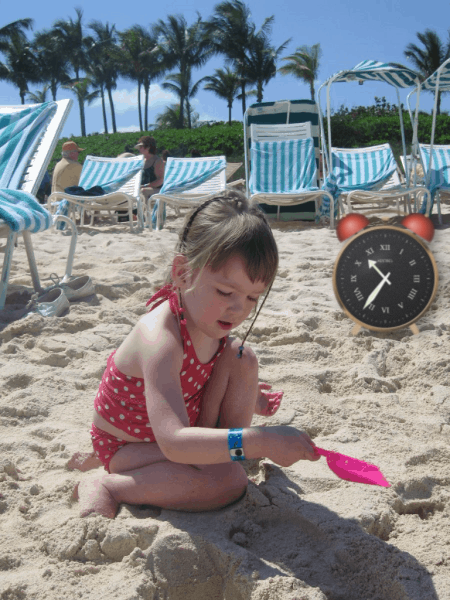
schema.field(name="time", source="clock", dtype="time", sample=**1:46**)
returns **10:36**
